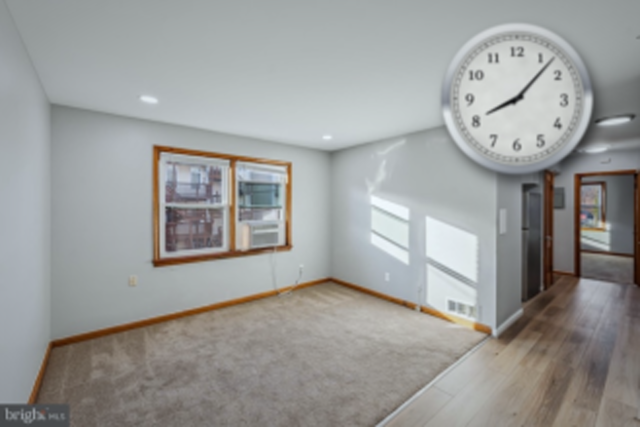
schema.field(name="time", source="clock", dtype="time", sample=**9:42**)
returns **8:07**
